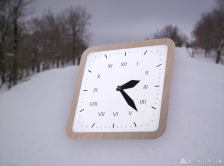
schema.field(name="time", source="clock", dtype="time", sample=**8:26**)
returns **2:23**
